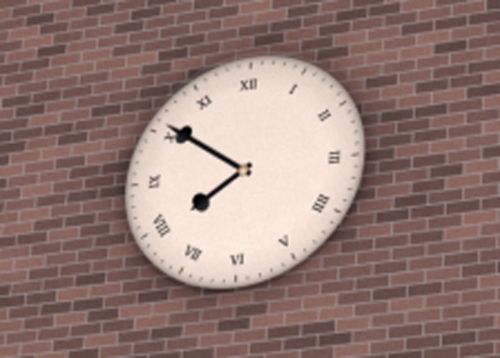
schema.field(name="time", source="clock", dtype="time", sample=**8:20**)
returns **7:51**
